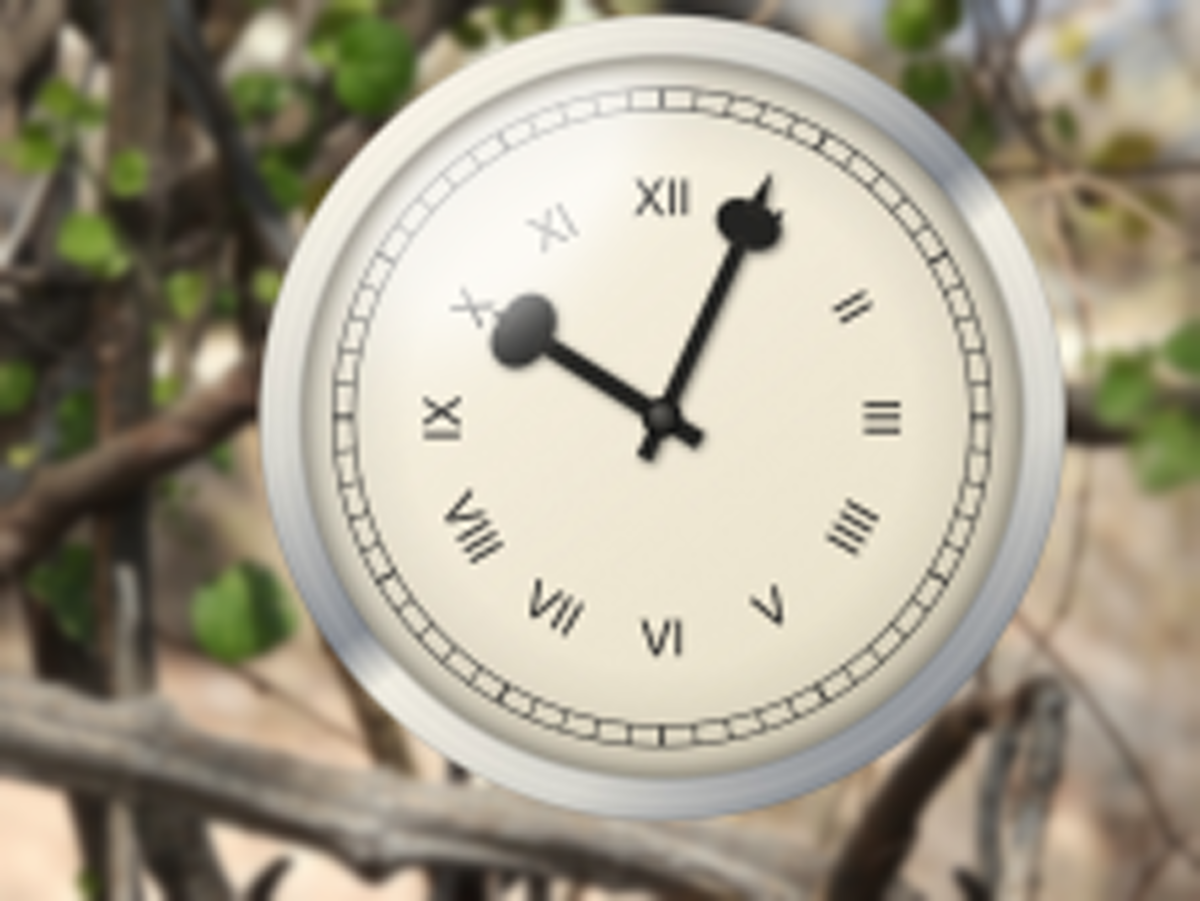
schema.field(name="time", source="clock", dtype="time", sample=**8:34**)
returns **10:04**
